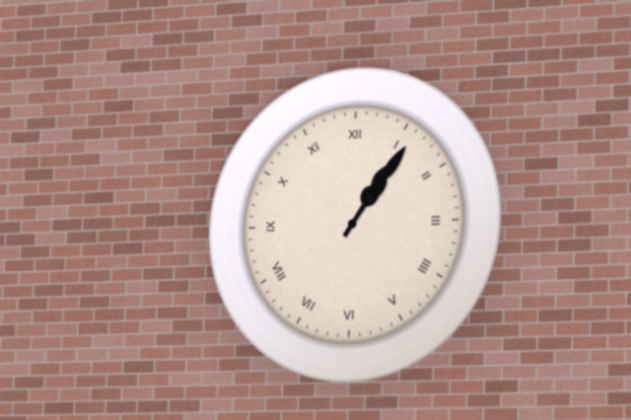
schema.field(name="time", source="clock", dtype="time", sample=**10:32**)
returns **1:06**
